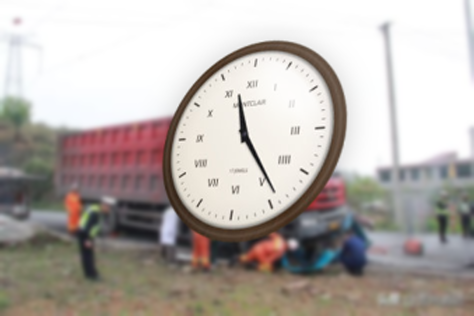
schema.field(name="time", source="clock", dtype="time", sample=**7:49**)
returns **11:24**
